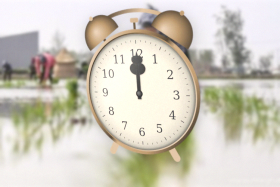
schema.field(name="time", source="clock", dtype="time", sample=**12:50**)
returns **12:00**
